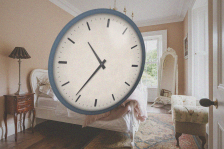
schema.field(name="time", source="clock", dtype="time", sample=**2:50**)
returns **10:36**
